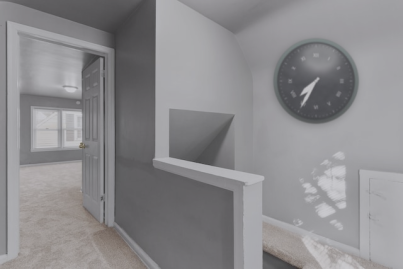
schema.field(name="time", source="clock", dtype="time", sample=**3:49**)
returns **7:35**
